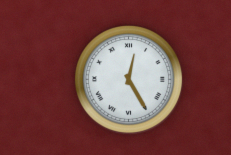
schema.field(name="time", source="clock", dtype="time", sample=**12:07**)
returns **12:25**
